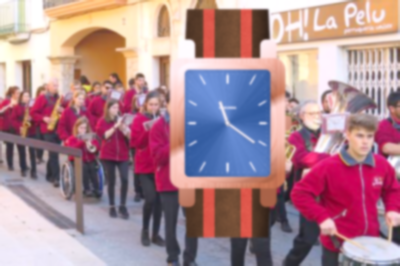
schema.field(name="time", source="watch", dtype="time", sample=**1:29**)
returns **11:21**
